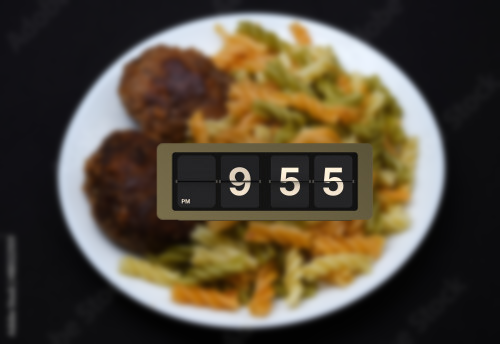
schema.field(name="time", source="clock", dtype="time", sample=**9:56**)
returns **9:55**
